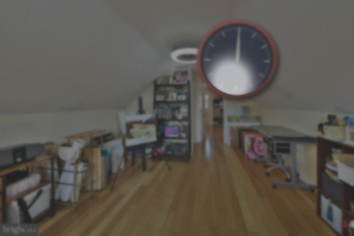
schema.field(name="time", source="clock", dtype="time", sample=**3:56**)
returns **12:00**
